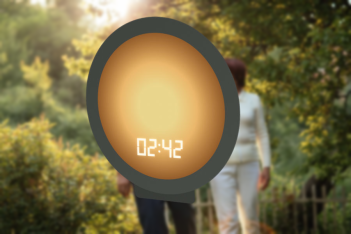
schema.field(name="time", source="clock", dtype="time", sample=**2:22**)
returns **2:42**
